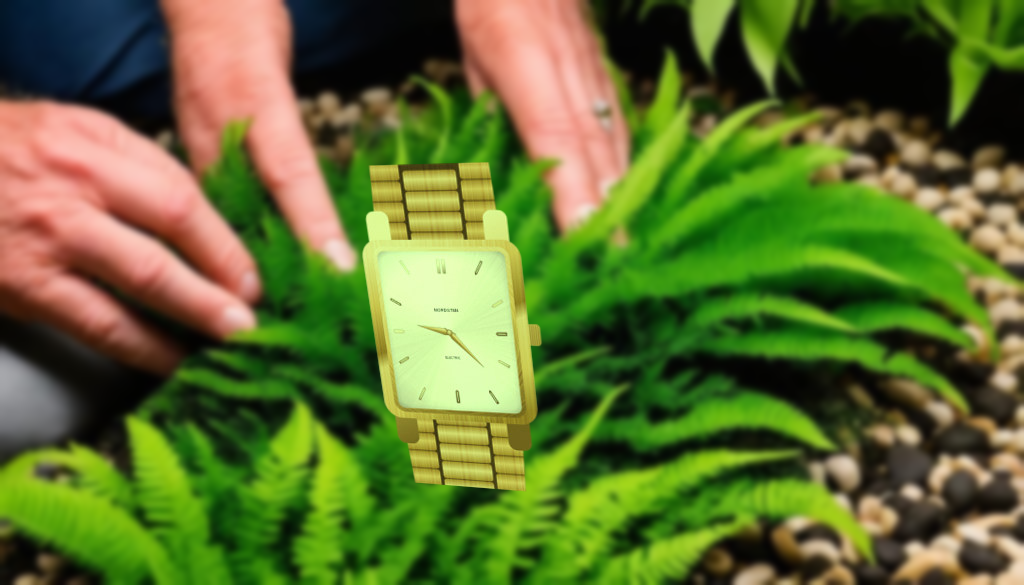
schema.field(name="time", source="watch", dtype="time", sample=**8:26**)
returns **9:23**
